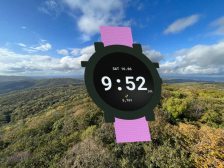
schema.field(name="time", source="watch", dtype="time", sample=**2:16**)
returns **9:52**
